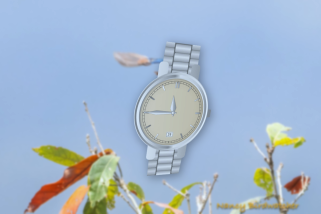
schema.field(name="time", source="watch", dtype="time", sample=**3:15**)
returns **11:45**
